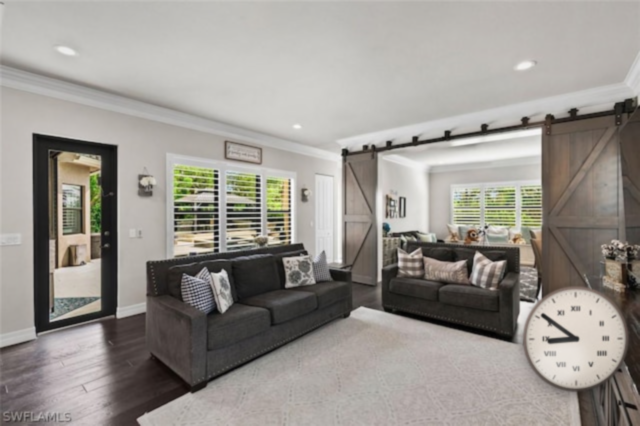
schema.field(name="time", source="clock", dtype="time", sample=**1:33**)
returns **8:51**
